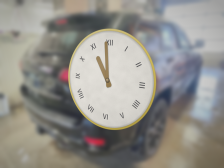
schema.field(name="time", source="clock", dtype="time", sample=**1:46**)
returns **10:59**
